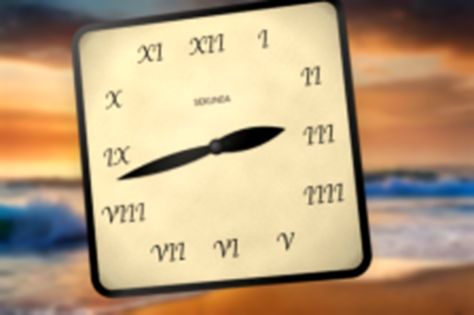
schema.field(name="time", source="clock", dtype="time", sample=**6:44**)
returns **2:43**
